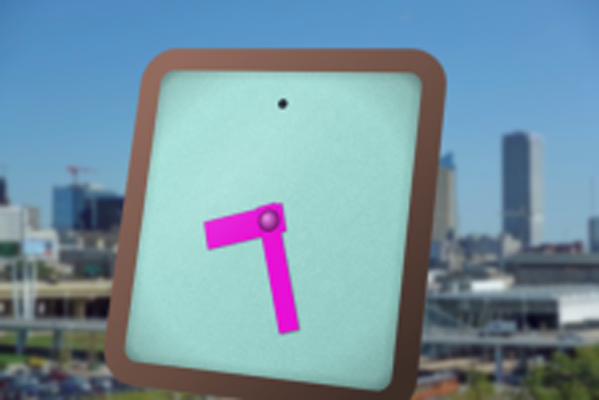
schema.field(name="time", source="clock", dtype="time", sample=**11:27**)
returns **8:27**
